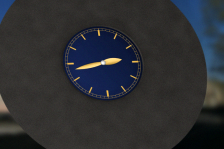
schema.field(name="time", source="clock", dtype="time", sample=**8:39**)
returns **2:43**
